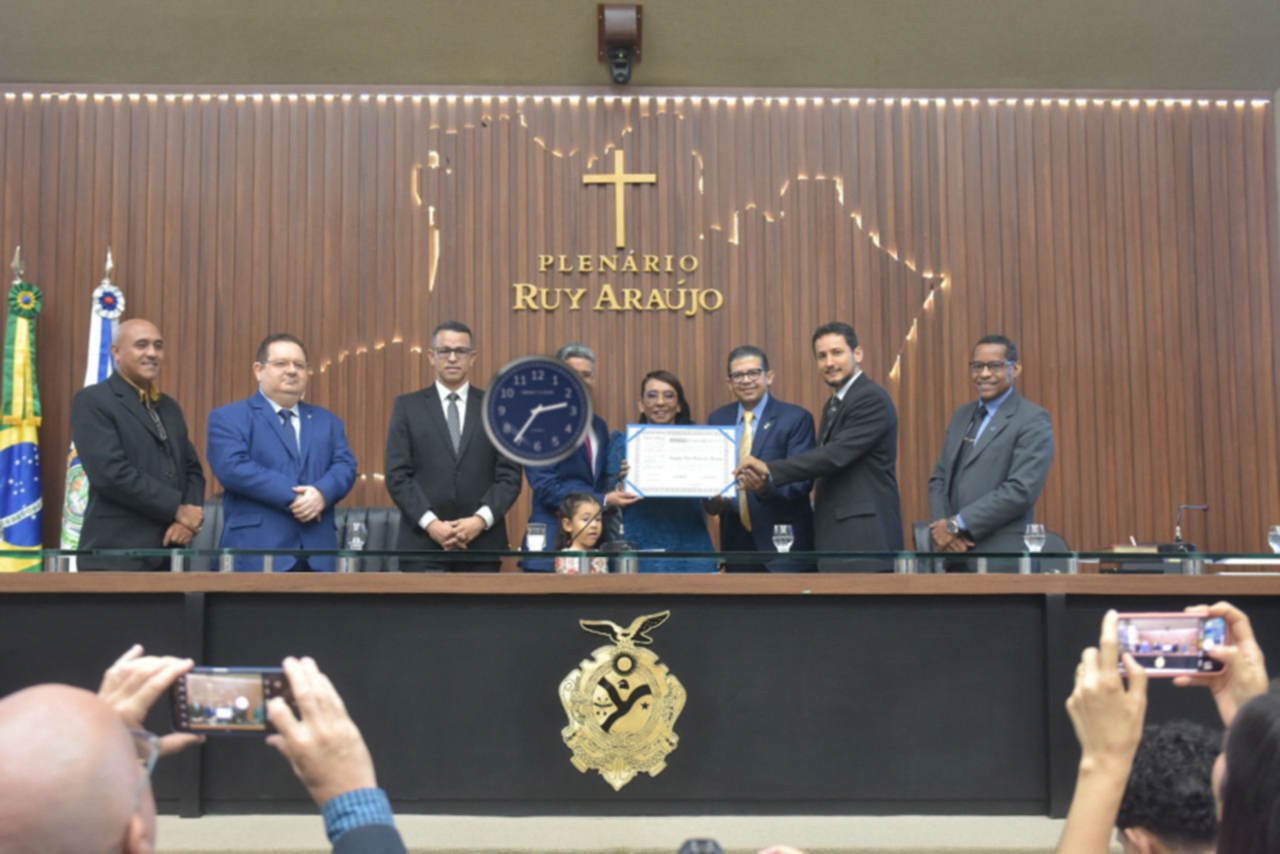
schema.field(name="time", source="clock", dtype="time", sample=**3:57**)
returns **2:36**
